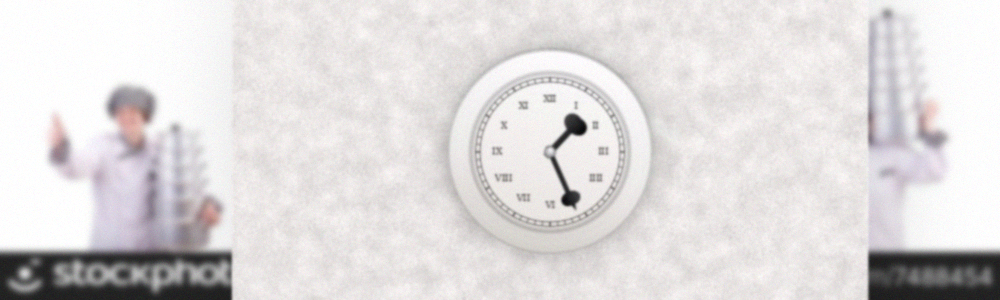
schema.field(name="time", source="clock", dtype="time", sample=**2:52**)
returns **1:26**
